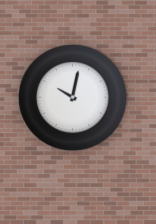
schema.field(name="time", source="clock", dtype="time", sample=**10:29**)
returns **10:02**
